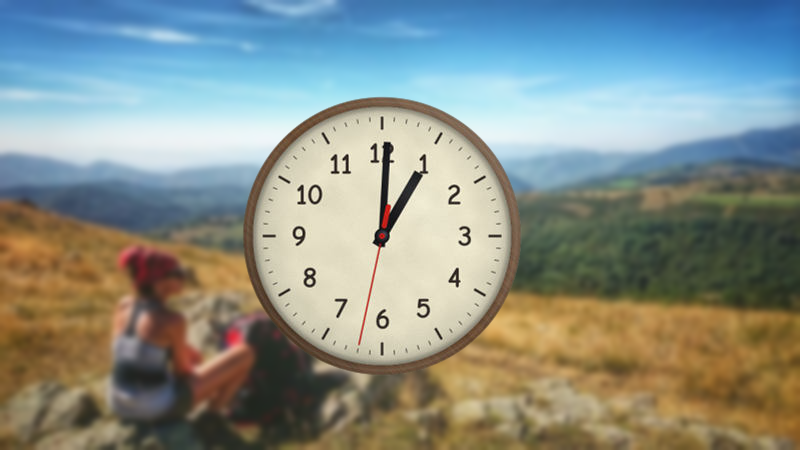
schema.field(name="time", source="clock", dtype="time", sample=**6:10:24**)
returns **1:00:32**
